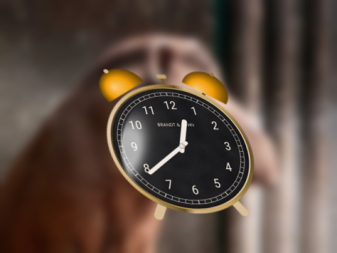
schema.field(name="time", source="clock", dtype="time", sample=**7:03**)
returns **12:39**
